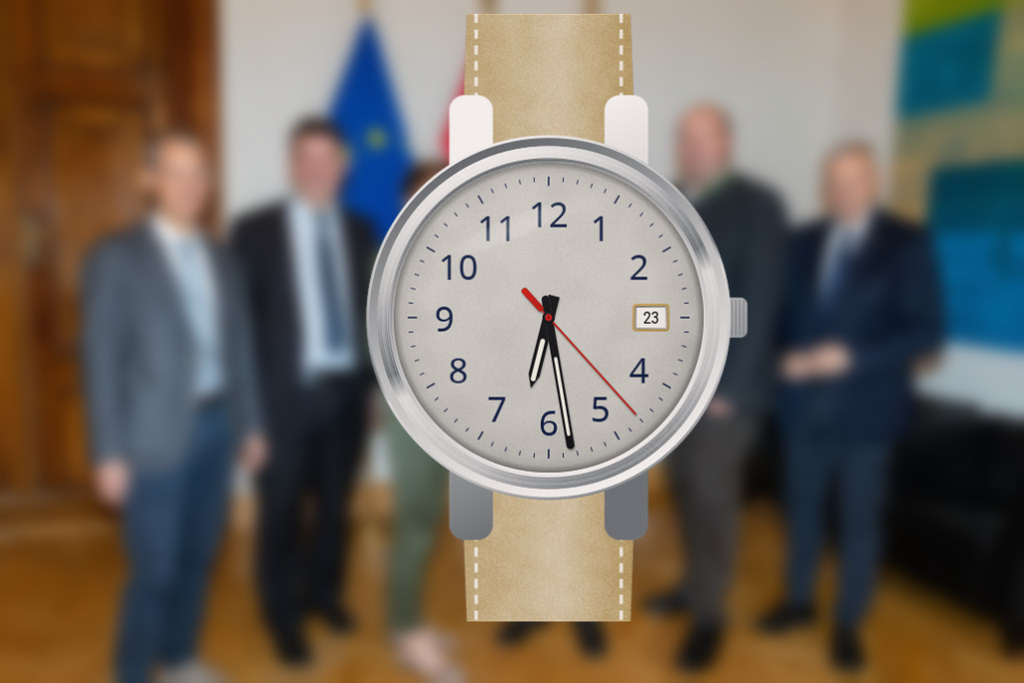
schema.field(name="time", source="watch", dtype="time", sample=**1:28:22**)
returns **6:28:23**
